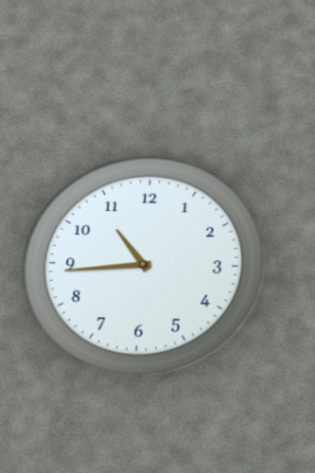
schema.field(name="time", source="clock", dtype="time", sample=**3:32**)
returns **10:44**
